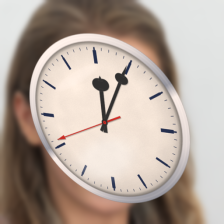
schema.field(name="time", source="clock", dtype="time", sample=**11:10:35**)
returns **12:04:41**
